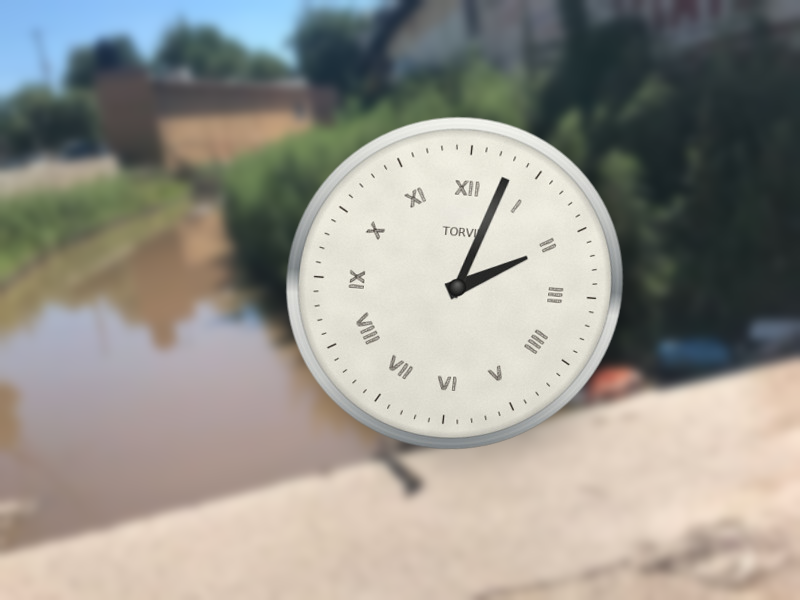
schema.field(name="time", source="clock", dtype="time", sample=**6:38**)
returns **2:03**
